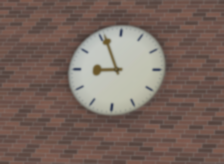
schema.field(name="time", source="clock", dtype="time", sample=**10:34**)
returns **8:56**
